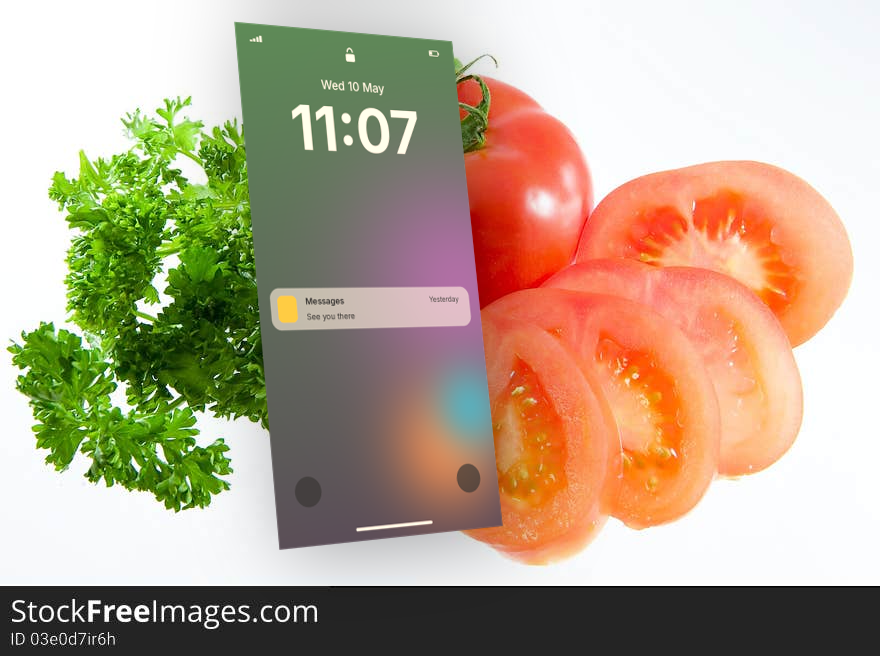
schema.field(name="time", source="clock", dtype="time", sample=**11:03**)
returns **11:07**
